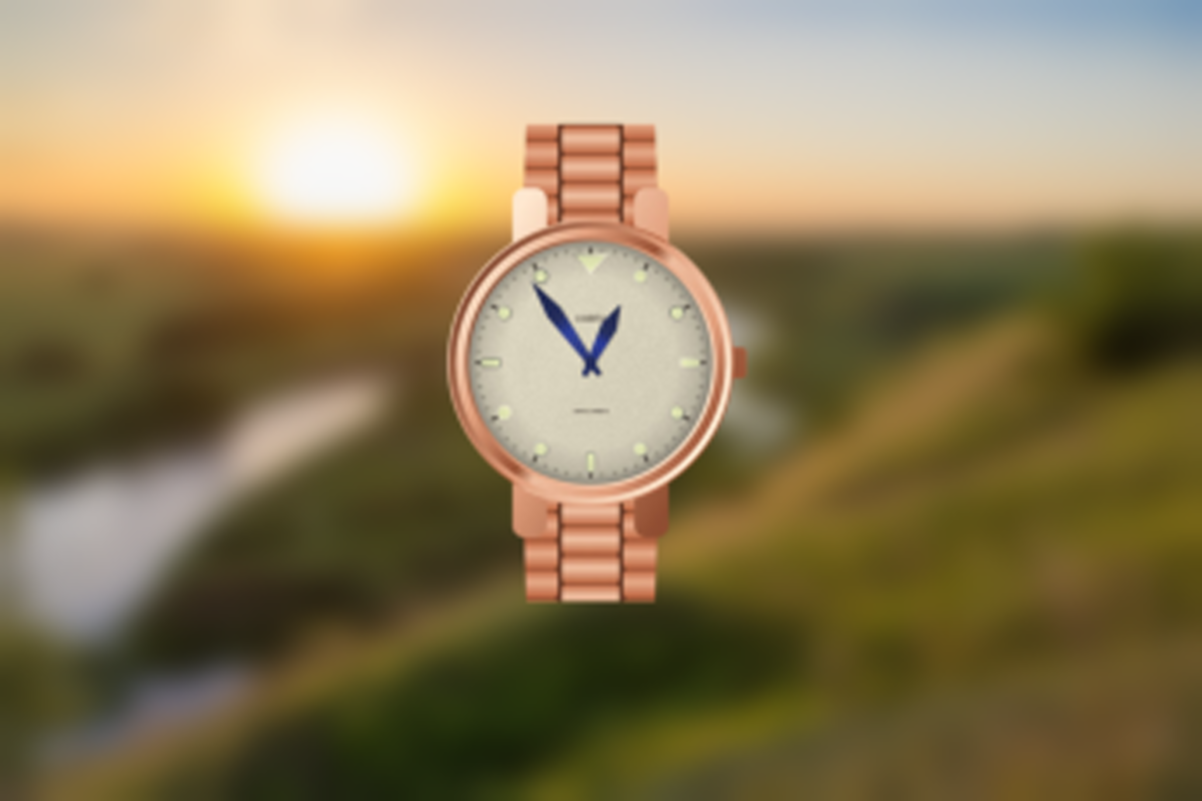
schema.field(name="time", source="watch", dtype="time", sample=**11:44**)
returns **12:54**
